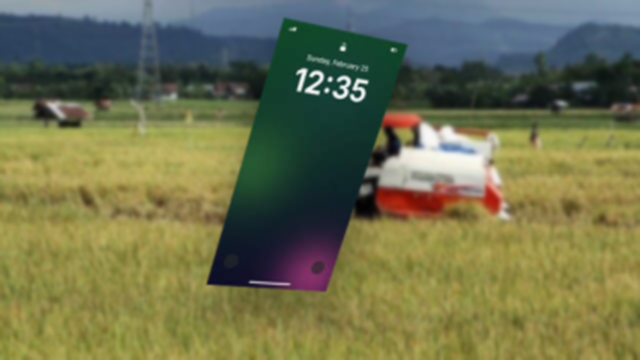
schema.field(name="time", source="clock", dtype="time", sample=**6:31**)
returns **12:35**
